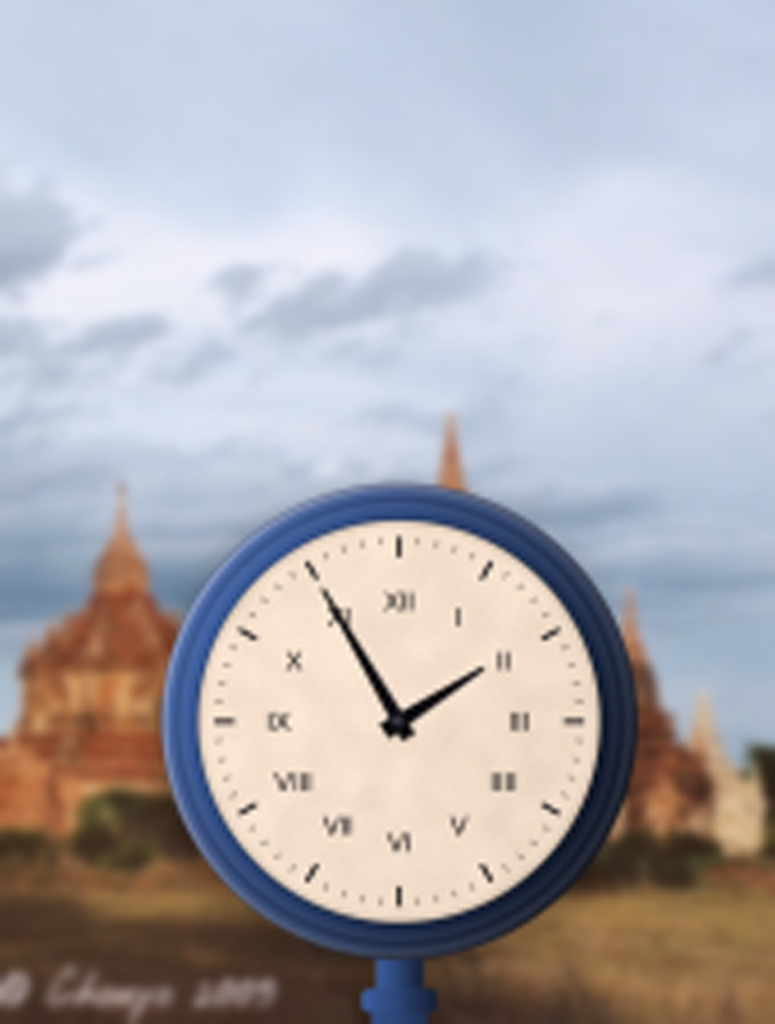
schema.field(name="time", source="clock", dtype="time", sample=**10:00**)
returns **1:55**
